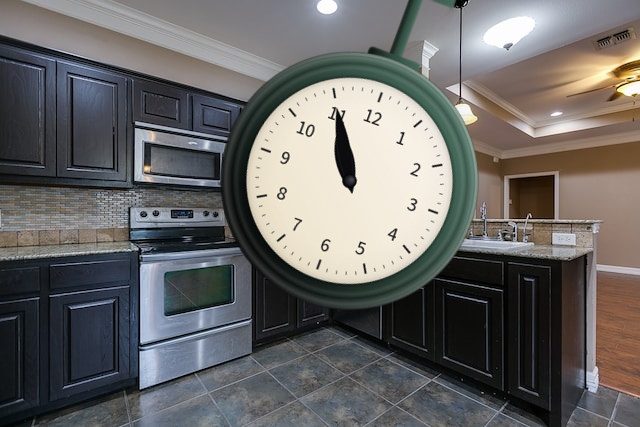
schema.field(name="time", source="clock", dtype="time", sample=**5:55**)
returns **10:55**
